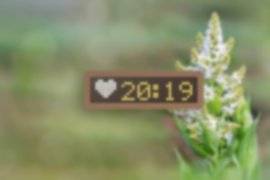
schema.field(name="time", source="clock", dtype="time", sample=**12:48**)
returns **20:19**
